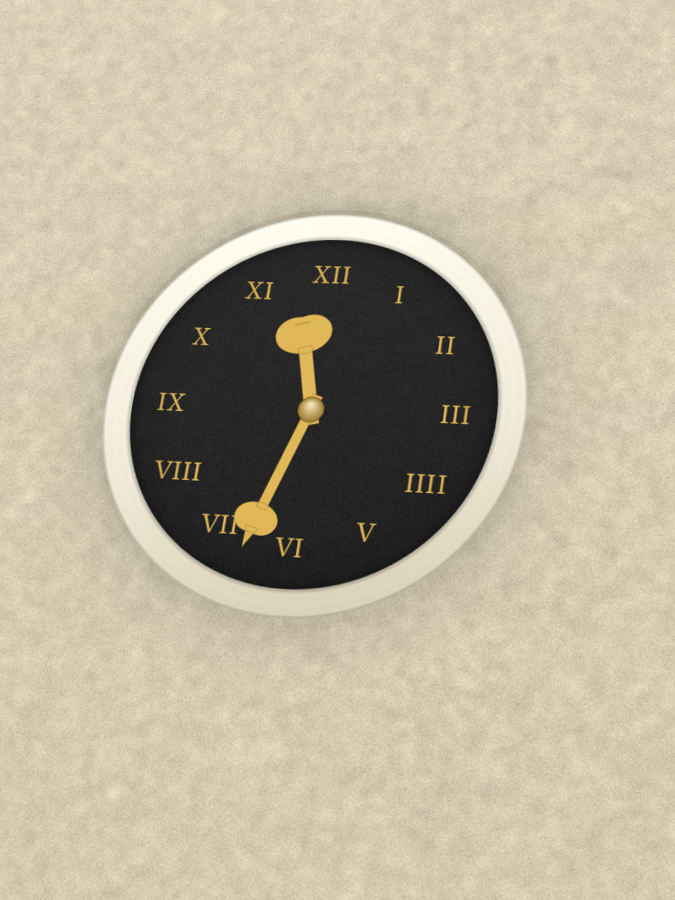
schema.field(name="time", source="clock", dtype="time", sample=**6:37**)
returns **11:33**
